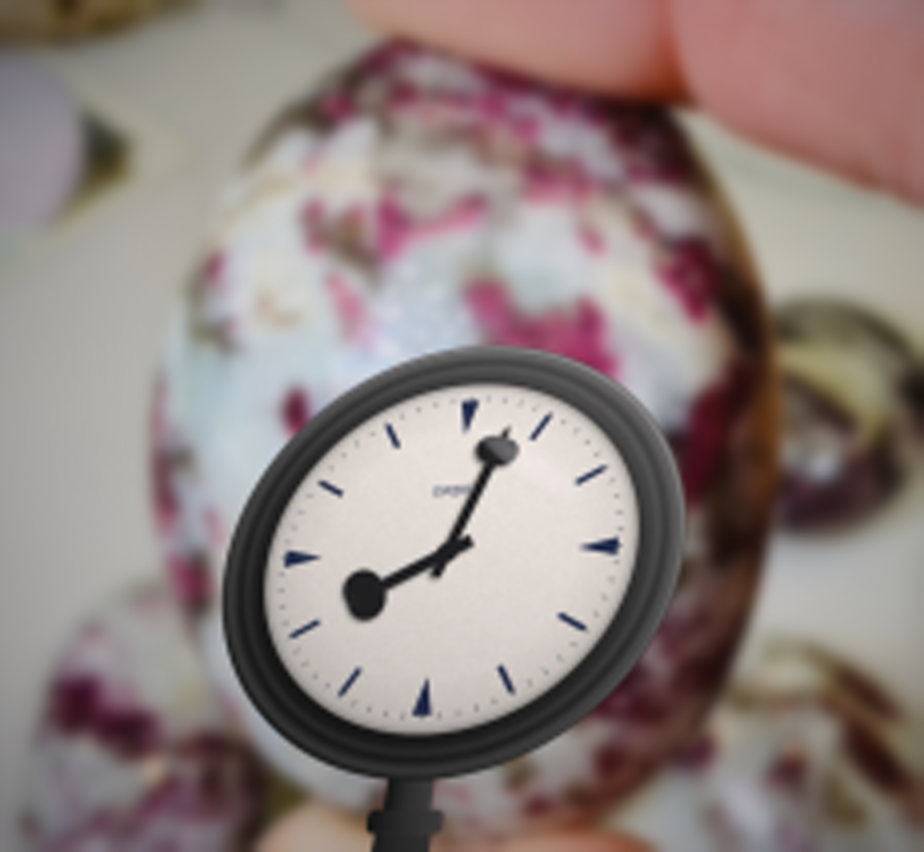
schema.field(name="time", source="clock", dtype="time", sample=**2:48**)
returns **8:03**
